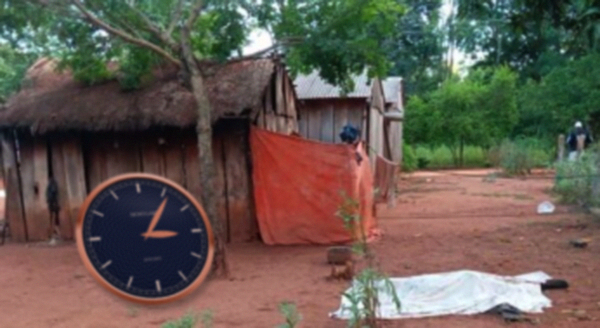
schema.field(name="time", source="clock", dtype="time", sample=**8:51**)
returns **3:06**
